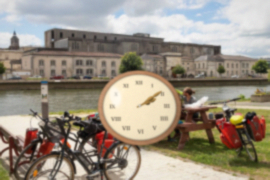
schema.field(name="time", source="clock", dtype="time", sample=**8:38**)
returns **2:09**
